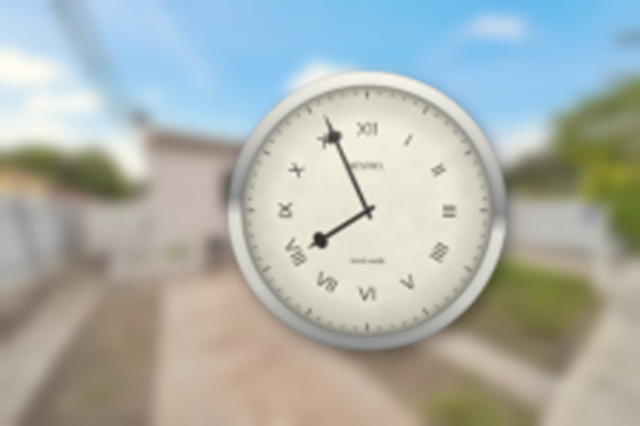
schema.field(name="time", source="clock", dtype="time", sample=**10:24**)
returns **7:56**
